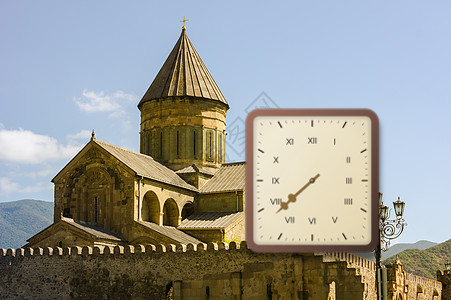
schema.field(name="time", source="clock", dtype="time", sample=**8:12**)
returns **7:38**
